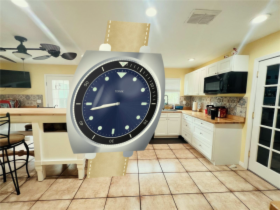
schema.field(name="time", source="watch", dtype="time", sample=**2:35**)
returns **8:43**
